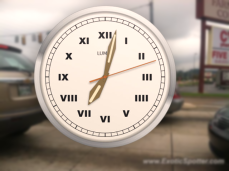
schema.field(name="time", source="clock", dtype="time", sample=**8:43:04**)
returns **7:02:12**
